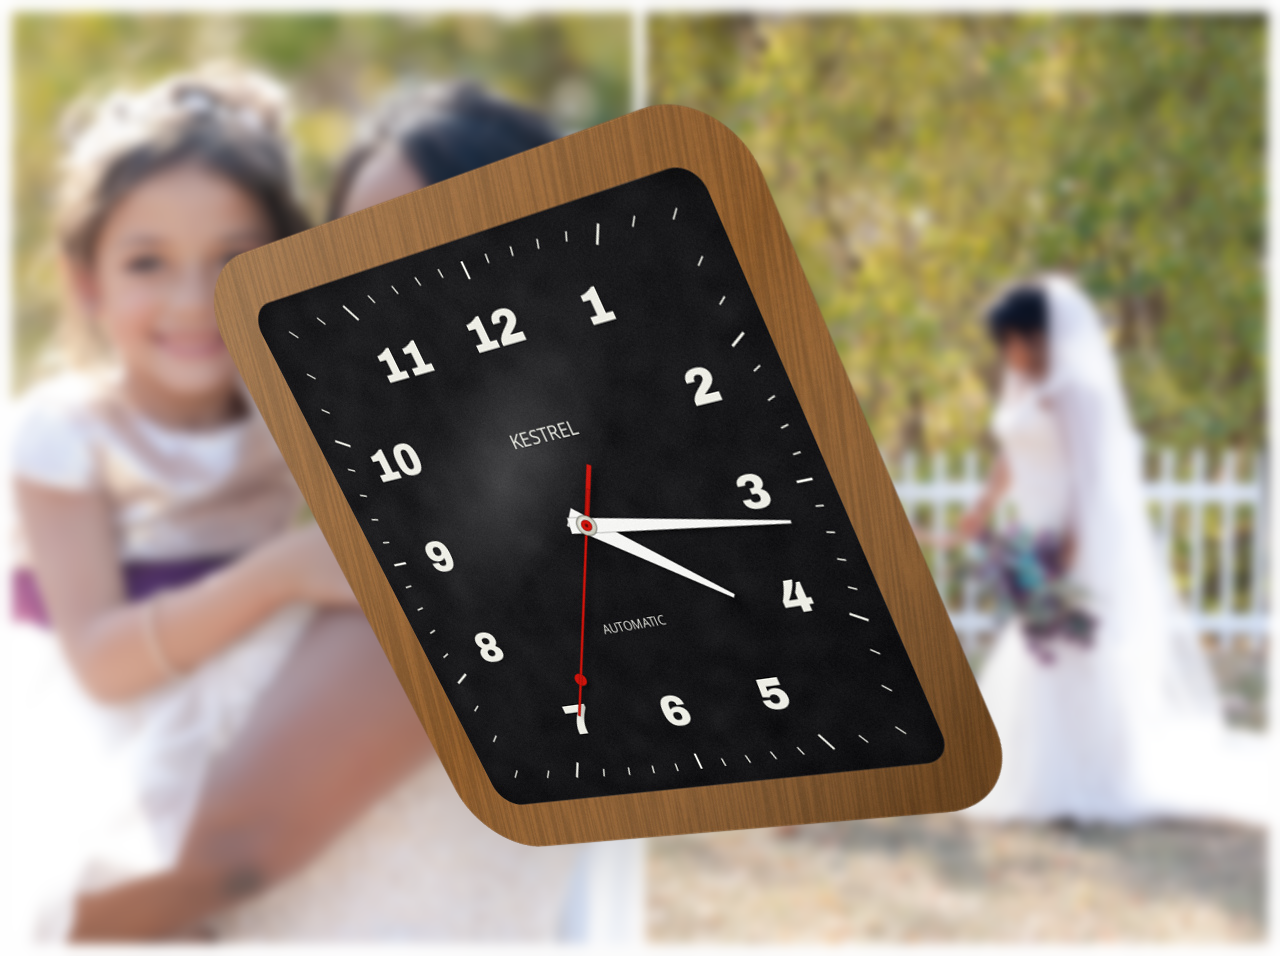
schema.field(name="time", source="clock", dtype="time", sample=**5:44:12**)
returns **4:16:35**
